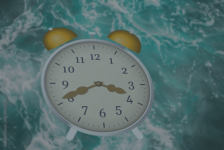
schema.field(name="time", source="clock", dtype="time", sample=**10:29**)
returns **3:41**
